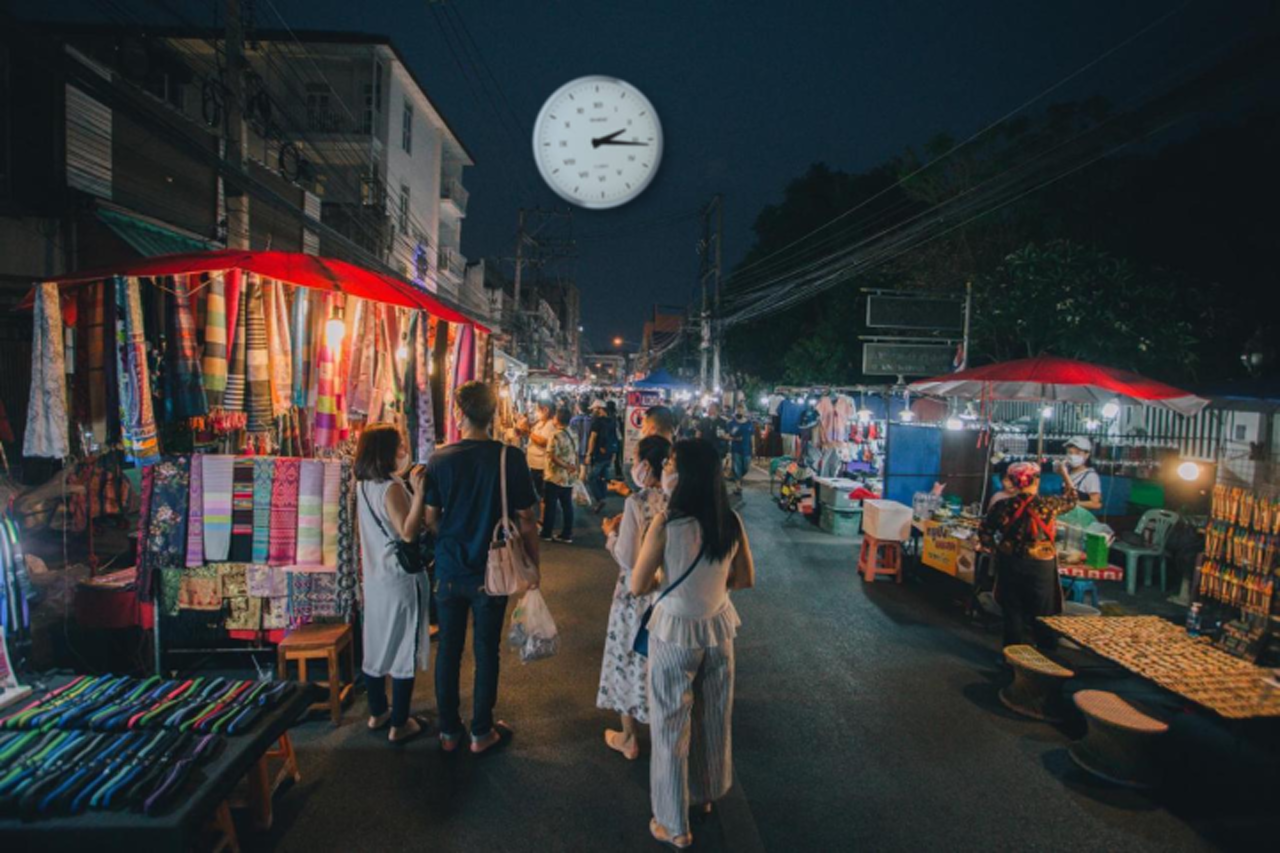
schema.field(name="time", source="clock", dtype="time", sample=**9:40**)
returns **2:16**
